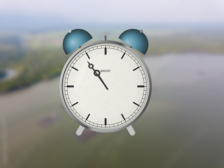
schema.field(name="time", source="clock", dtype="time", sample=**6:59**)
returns **10:54**
